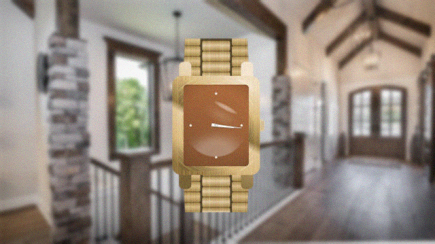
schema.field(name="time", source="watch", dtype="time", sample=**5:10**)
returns **3:16**
